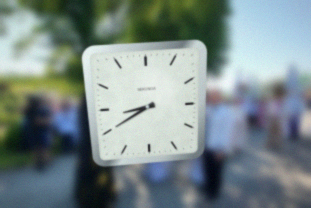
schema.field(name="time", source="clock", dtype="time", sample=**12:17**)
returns **8:40**
